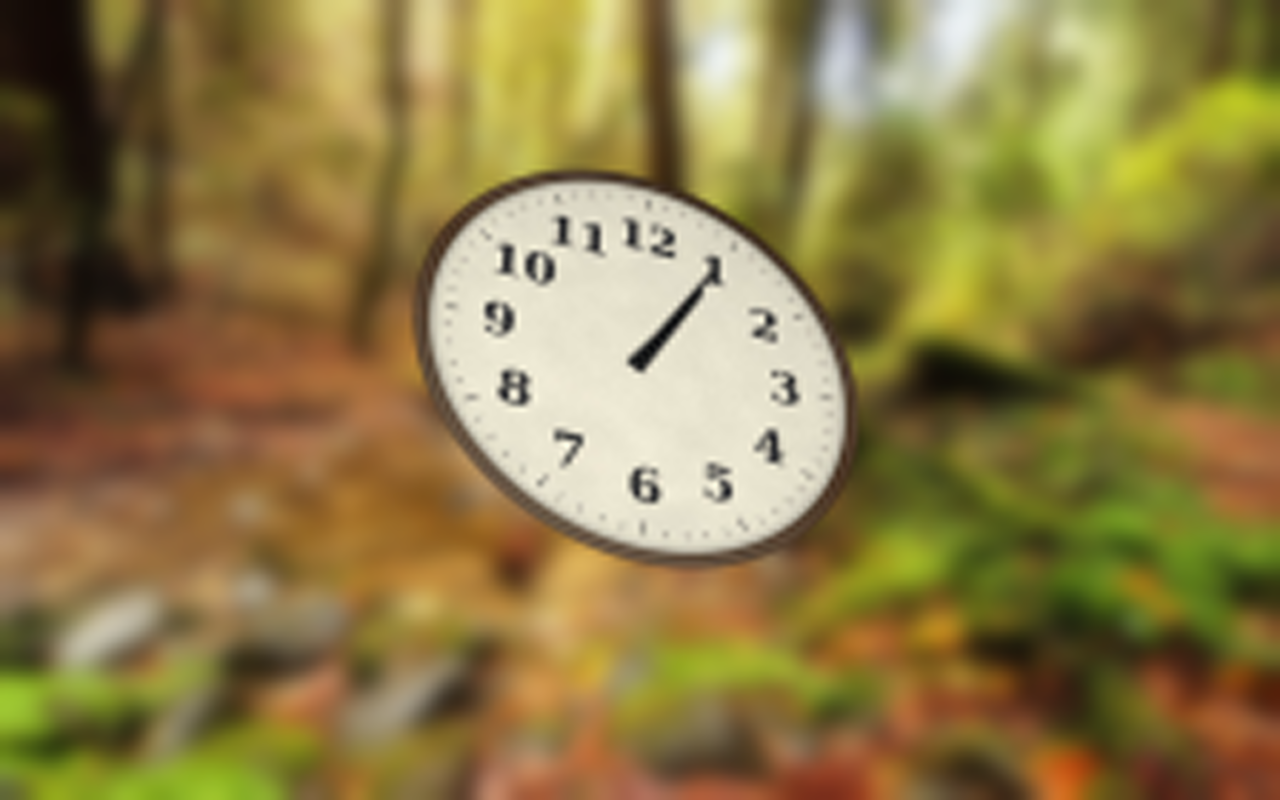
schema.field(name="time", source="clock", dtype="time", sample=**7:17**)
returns **1:05**
